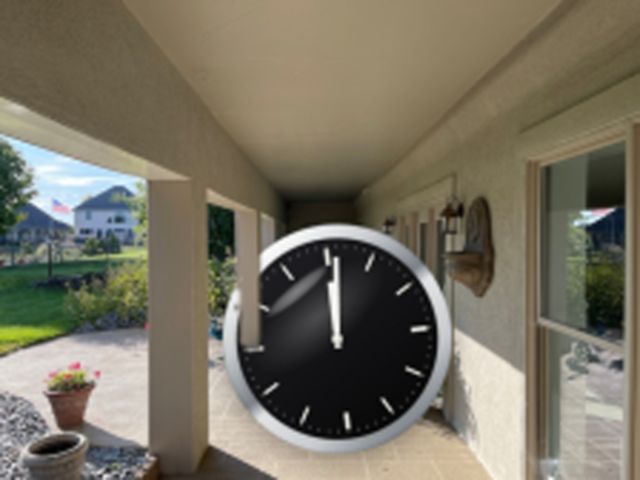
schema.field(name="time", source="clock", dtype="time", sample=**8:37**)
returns **12:01**
